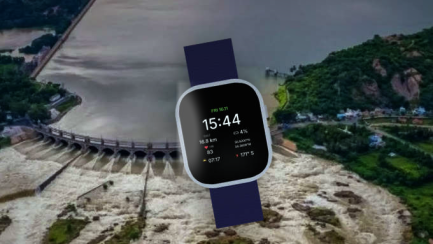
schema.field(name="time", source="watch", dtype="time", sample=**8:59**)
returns **15:44**
